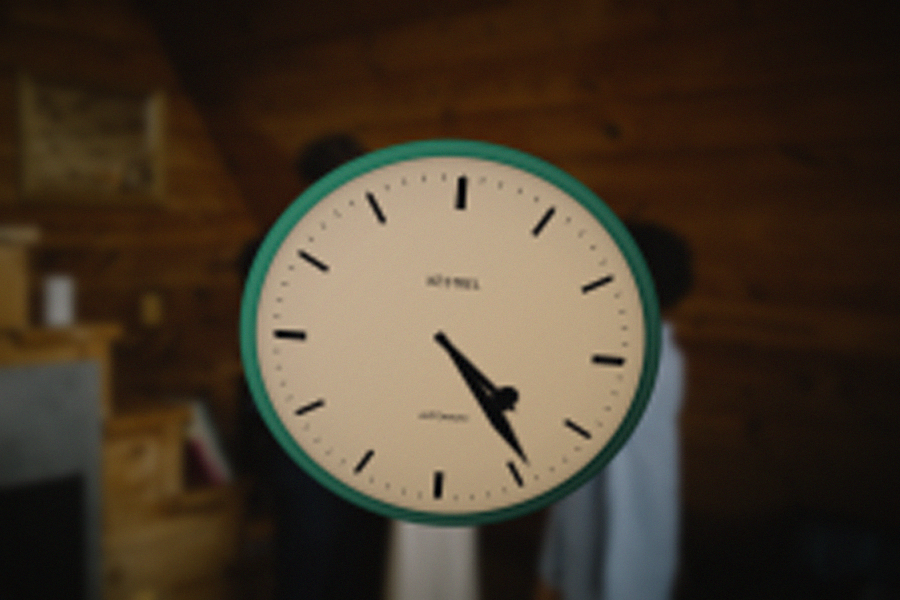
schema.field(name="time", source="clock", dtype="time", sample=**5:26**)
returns **4:24**
